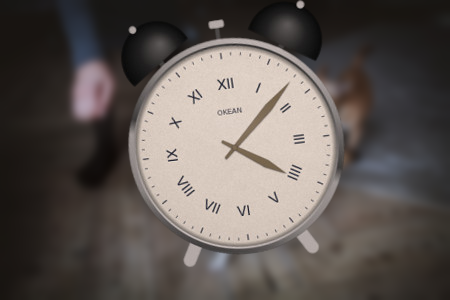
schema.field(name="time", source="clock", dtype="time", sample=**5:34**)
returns **4:08**
